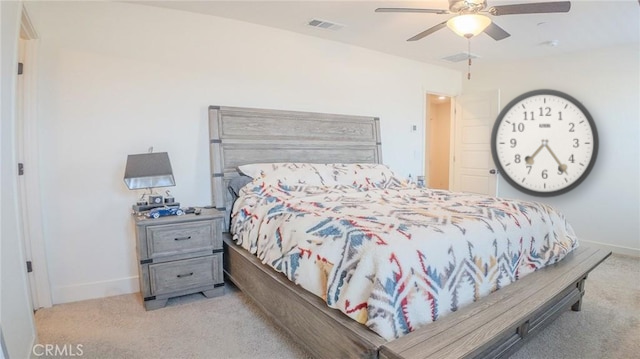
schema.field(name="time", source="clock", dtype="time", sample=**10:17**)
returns **7:24**
